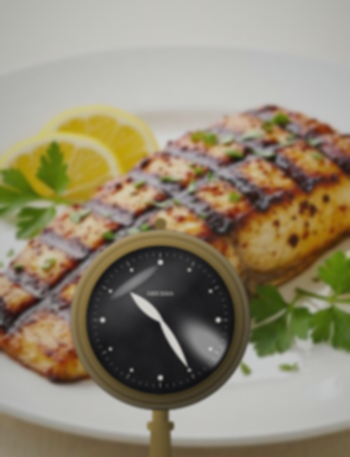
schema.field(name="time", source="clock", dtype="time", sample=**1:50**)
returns **10:25**
